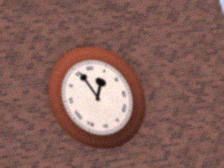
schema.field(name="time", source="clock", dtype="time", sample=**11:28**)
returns **12:56**
